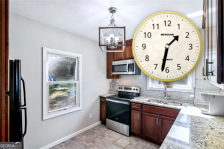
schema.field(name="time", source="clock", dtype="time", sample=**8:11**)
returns **1:32**
